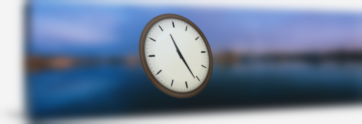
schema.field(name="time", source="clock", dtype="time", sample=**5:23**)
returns **11:26**
